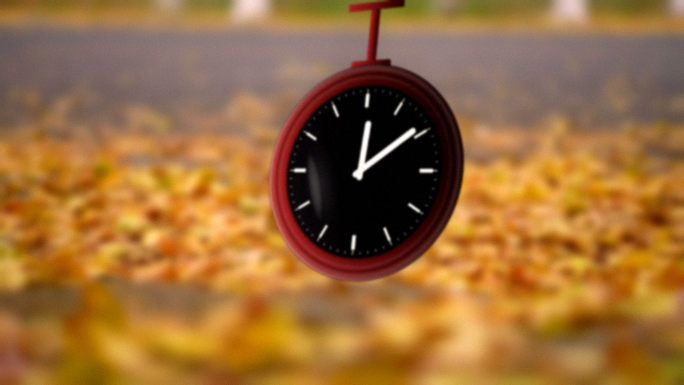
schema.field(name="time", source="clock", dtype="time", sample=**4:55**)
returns **12:09**
